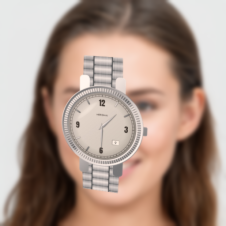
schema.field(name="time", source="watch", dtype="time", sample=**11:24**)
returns **1:30**
